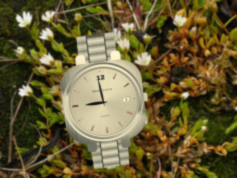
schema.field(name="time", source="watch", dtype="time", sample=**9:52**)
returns **8:59**
